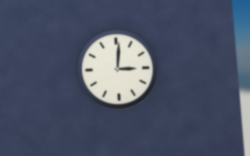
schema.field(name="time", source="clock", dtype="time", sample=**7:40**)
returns **3:01**
